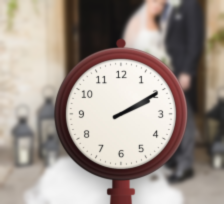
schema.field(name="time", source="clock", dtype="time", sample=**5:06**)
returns **2:10**
